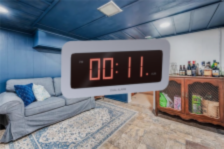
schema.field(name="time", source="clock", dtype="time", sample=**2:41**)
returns **0:11**
